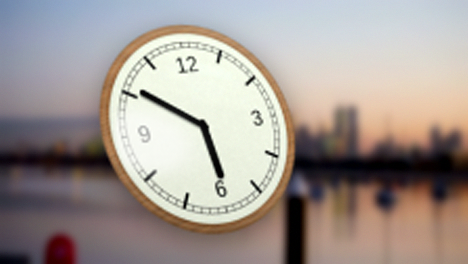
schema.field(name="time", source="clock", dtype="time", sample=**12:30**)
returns **5:51**
